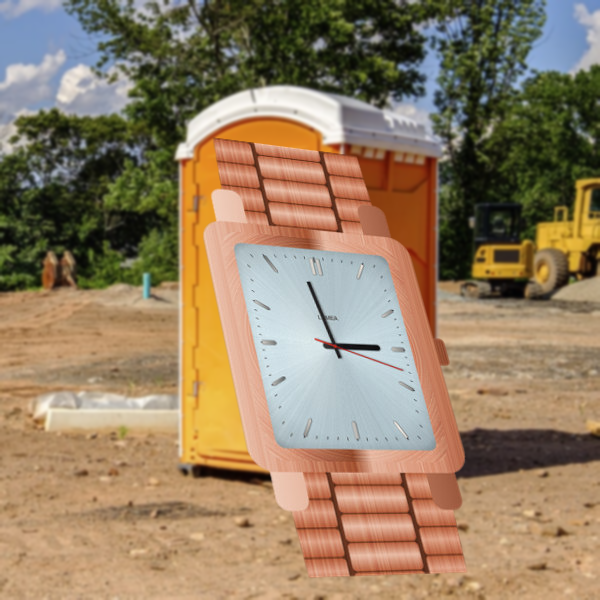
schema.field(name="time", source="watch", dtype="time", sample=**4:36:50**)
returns **2:58:18**
